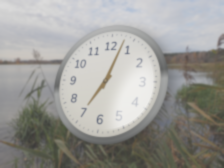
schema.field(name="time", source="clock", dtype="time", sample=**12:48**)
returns **7:03**
